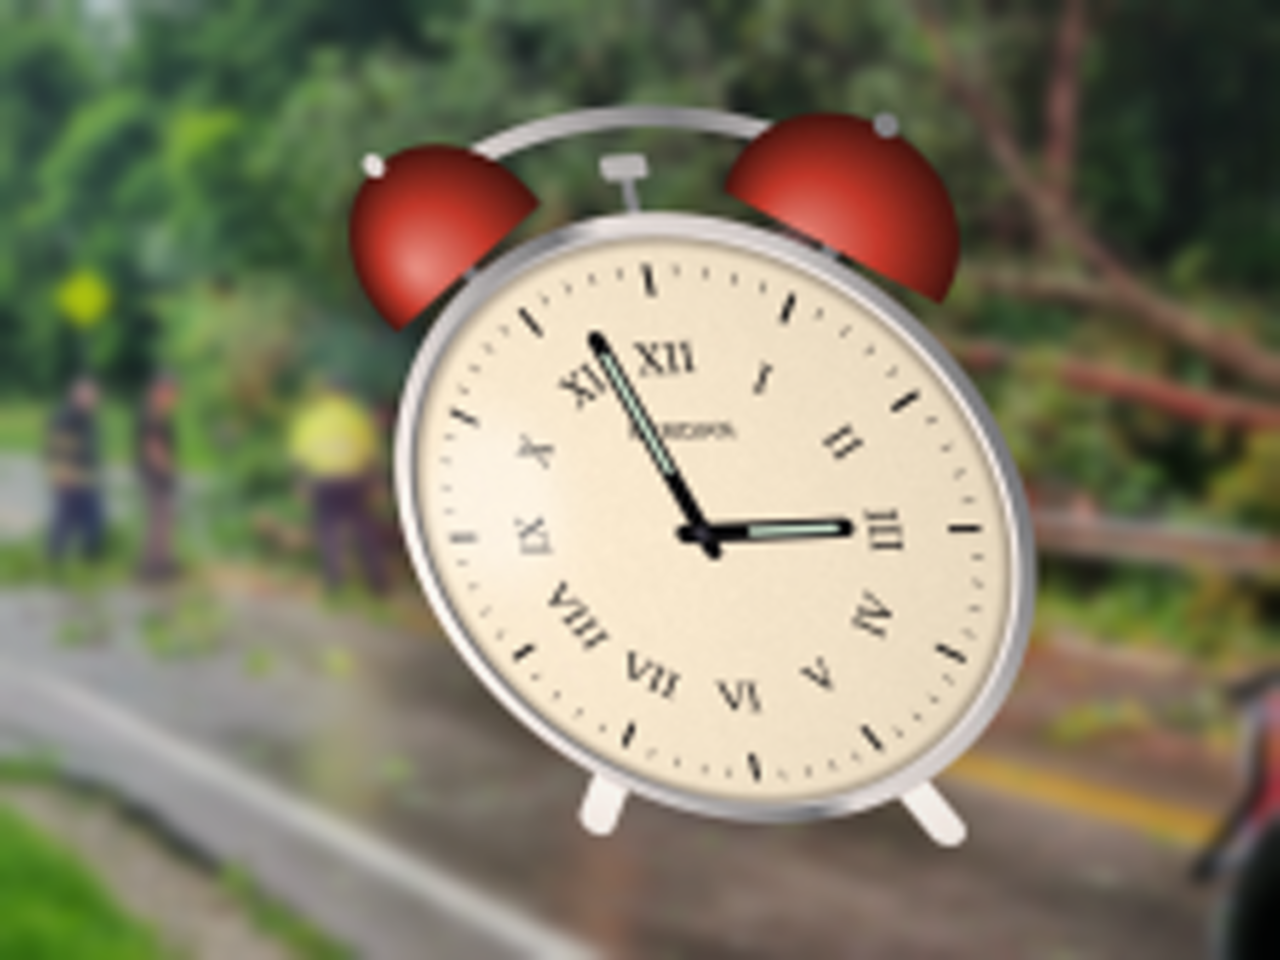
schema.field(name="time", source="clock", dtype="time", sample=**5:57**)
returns **2:57**
